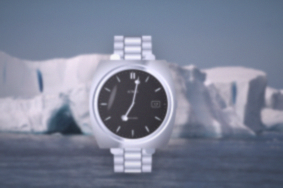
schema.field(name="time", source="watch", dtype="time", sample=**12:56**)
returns **7:02**
